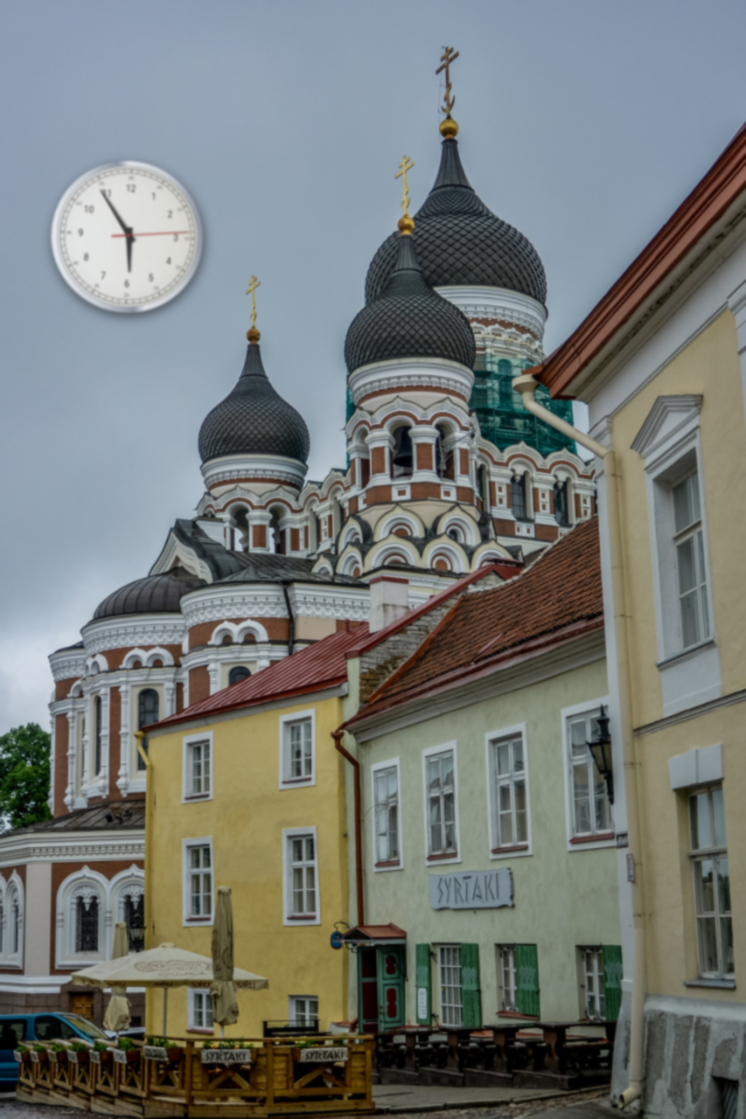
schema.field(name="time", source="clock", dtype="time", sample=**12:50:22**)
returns **5:54:14**
